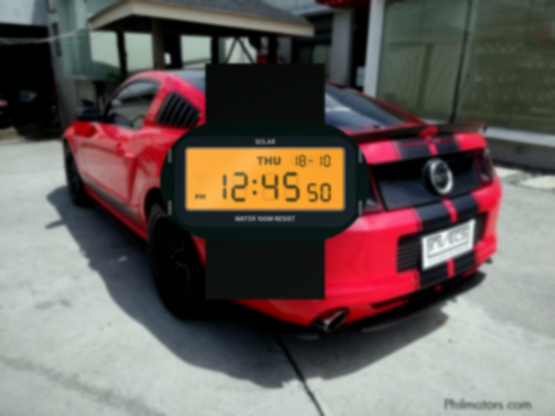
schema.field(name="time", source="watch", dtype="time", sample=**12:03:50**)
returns **12:45:50**
